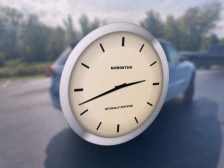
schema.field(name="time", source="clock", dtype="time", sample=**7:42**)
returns **2:42**
